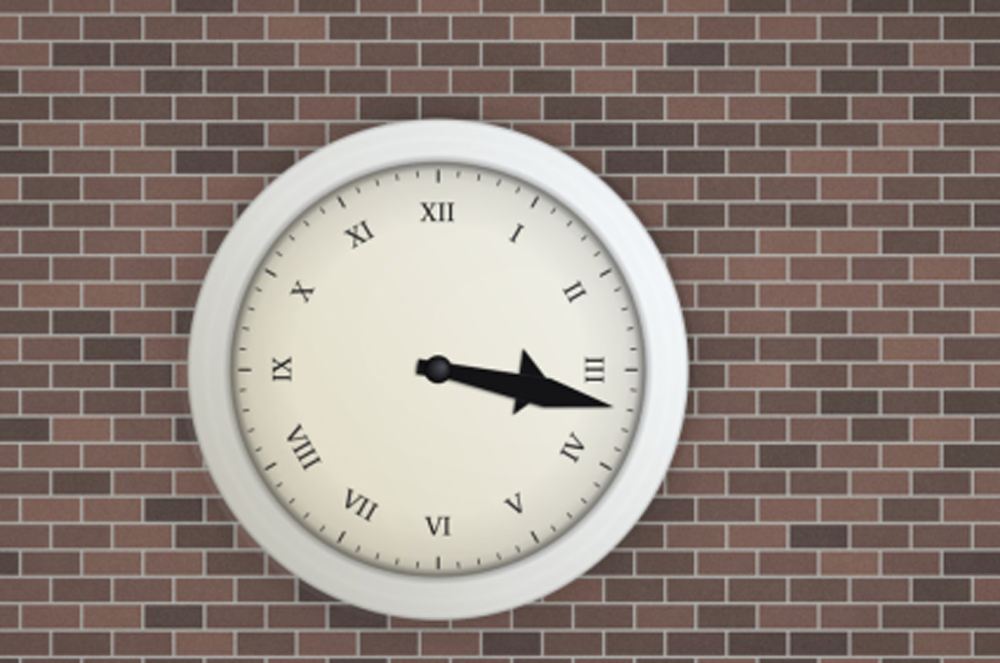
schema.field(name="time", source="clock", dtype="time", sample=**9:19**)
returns **3:17**
